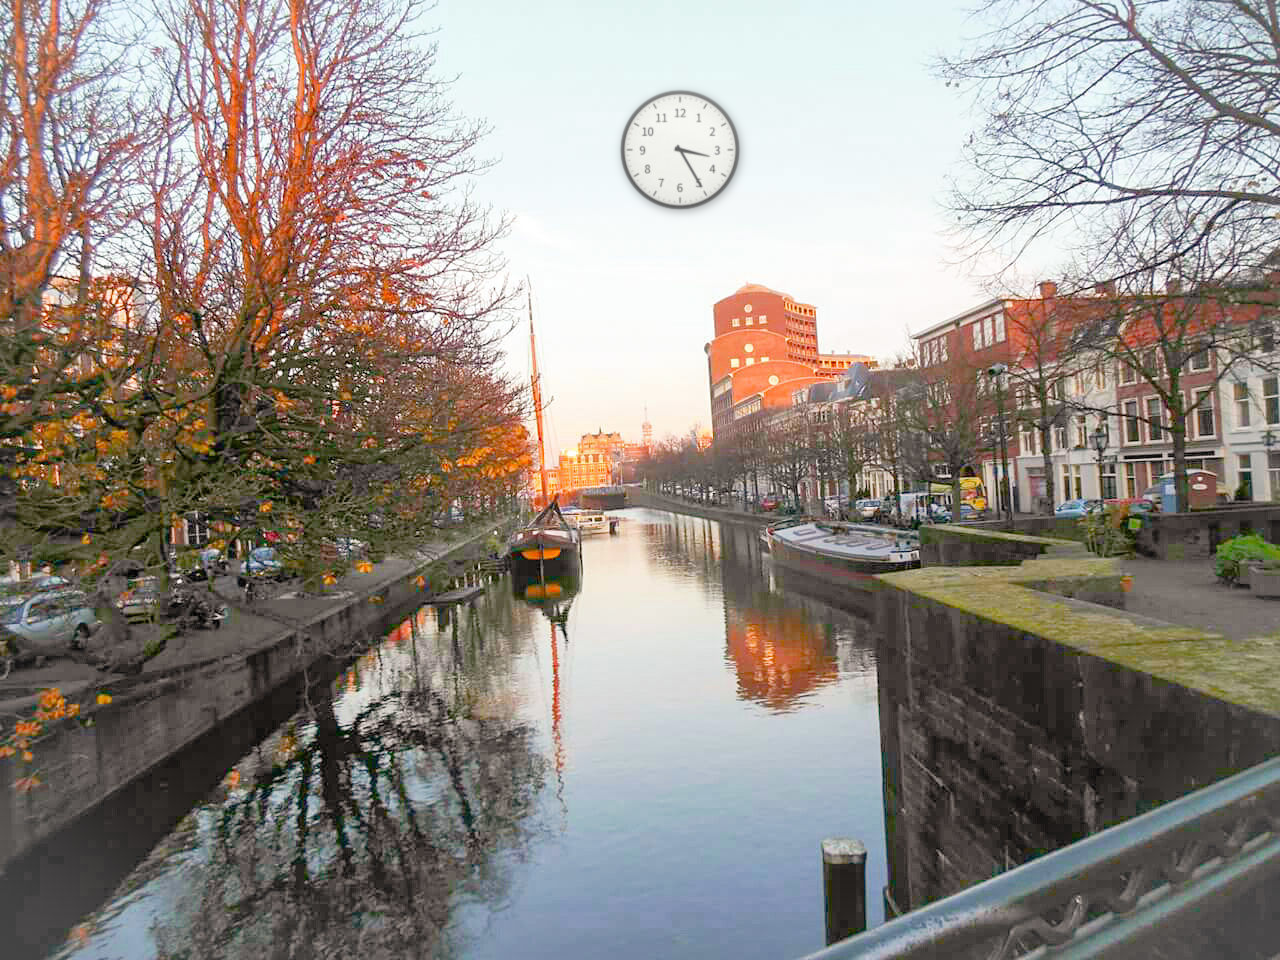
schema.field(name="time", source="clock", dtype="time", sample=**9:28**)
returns **3:25**
